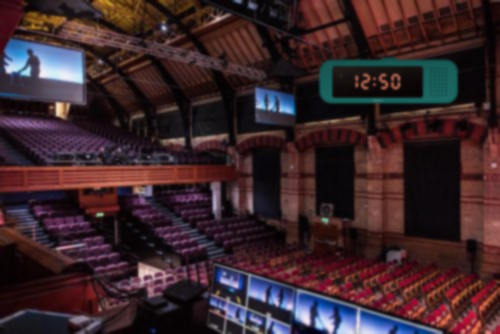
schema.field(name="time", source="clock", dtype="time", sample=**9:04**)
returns **12:50**
